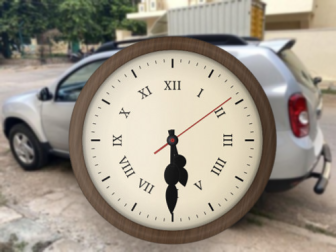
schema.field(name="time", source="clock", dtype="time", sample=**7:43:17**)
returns **5:30:09**
